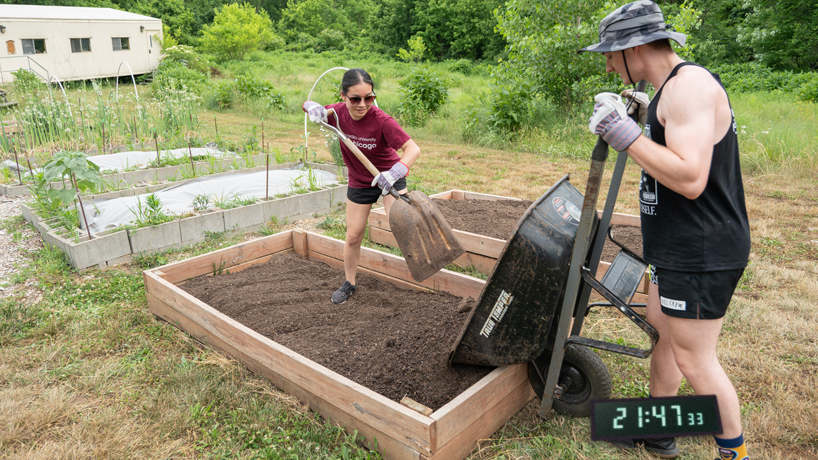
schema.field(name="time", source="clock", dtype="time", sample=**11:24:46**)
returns **21:47:33**
